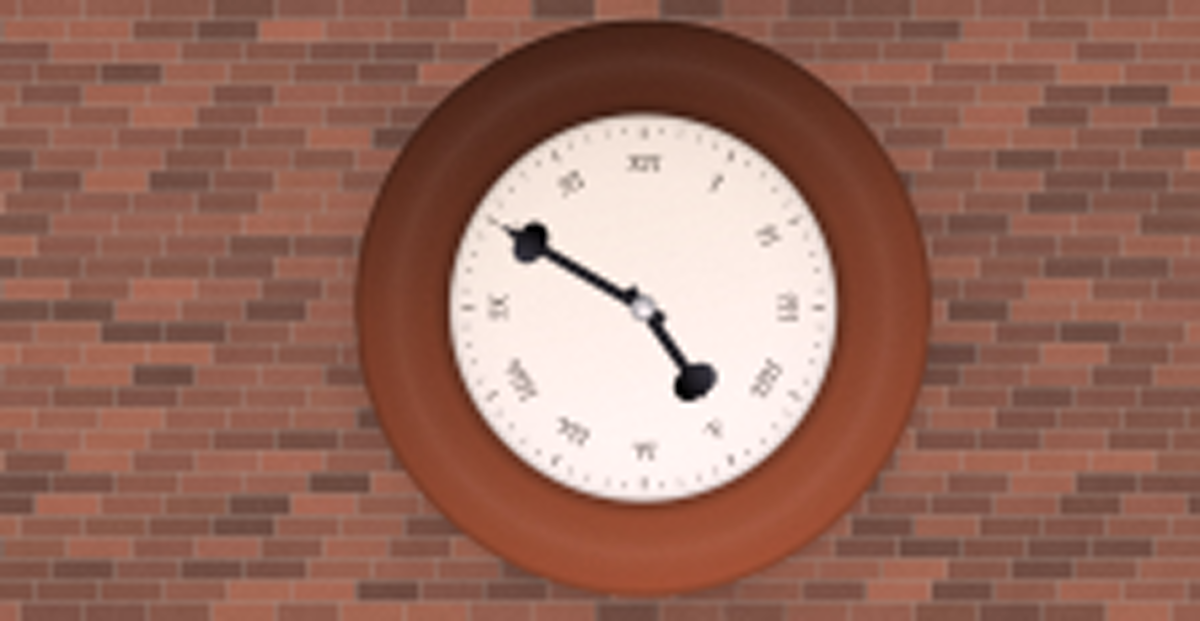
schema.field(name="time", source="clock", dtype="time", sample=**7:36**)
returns **4:50**
